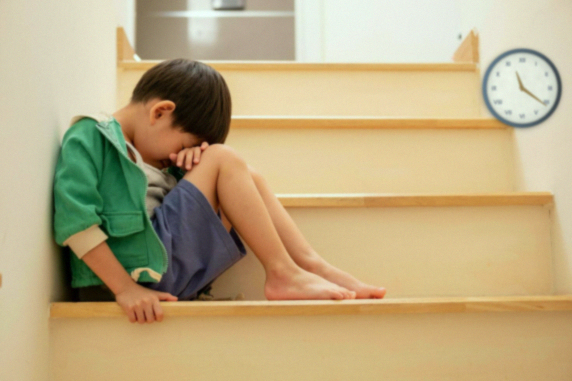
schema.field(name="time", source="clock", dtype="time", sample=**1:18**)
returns **11:21**
